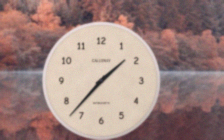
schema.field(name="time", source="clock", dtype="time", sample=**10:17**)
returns **1:37**
